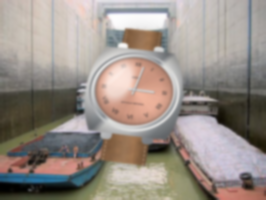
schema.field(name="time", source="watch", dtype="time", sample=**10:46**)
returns **3:02**
